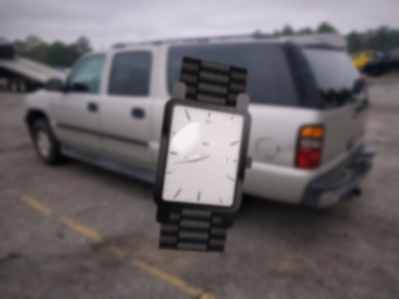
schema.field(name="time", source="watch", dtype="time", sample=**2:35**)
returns **8:42**
